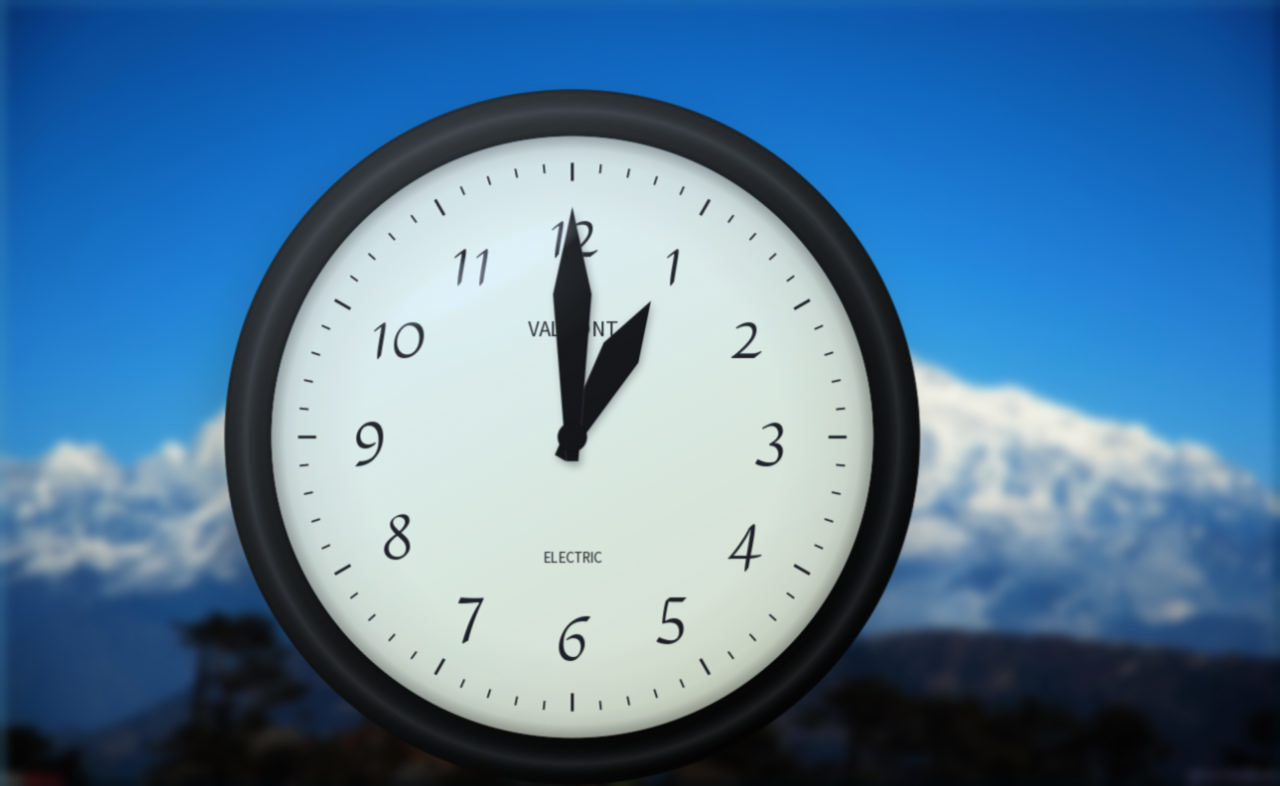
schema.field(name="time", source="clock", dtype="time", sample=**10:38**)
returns **1:00**
